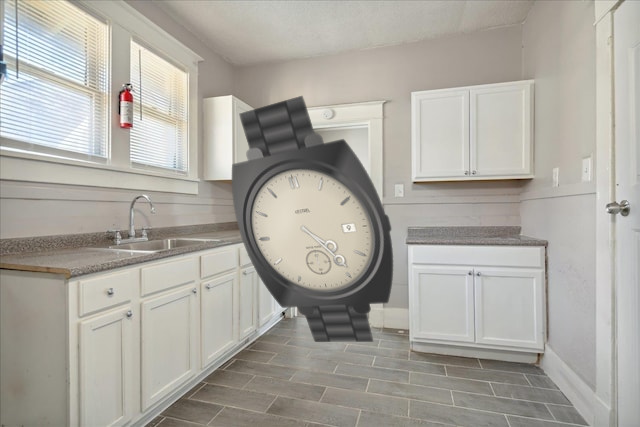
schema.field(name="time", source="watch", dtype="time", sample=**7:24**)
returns **4:24**
